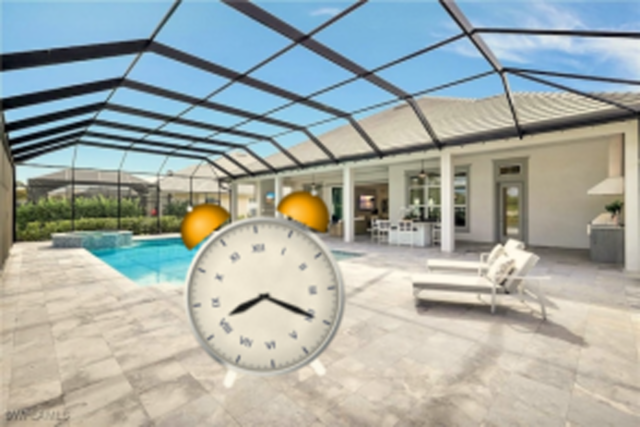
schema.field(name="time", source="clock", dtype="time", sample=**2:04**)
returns **8:20**
